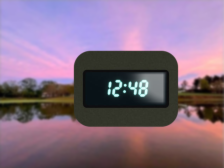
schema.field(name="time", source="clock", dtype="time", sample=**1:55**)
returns **12:48**
